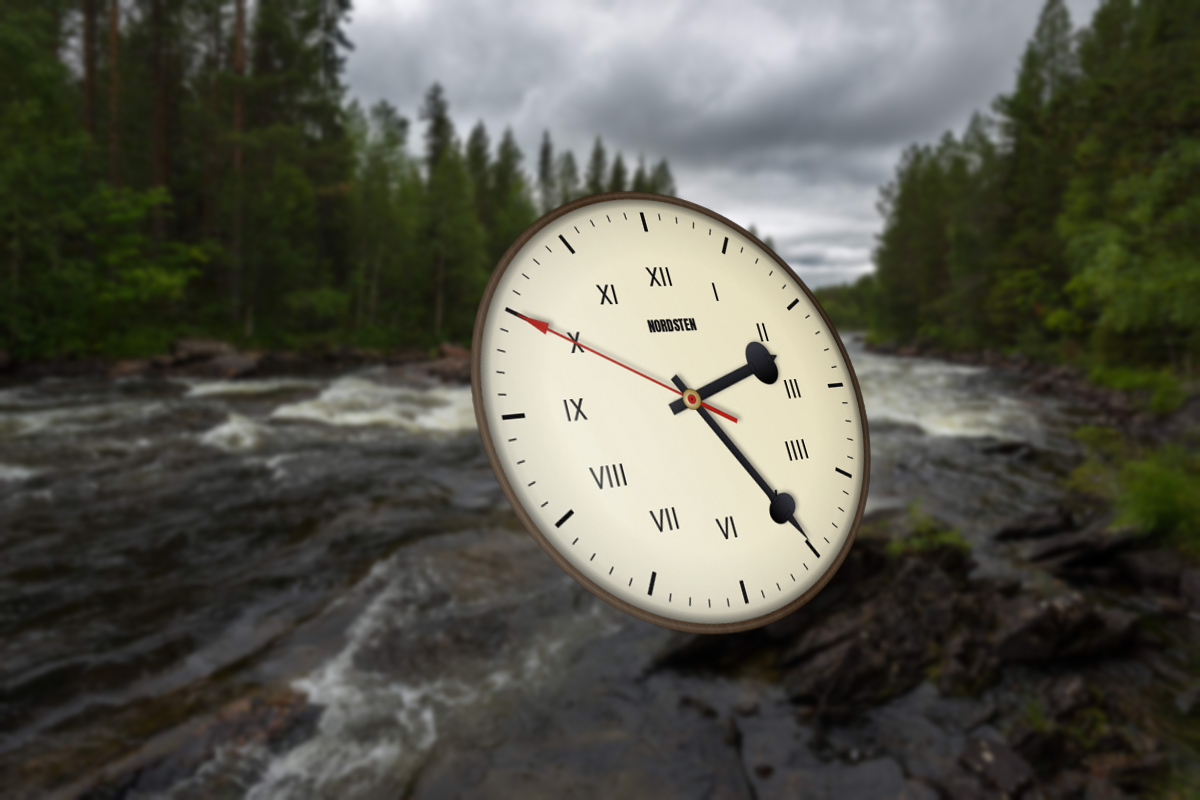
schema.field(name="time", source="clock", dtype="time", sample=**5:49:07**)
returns **2:24:50**
